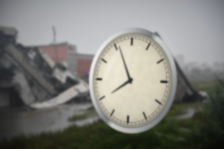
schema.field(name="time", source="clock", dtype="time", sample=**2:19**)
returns **7:56**
